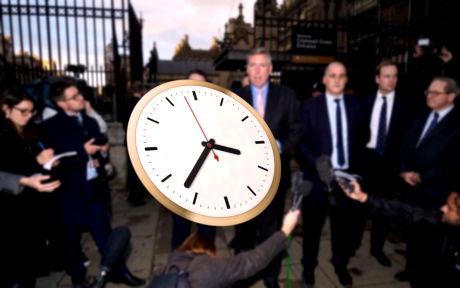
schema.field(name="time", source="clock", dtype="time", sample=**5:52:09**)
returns **3:36:58**
